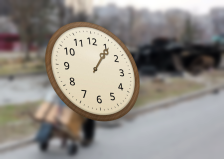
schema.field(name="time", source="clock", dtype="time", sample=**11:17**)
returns **1:06**
